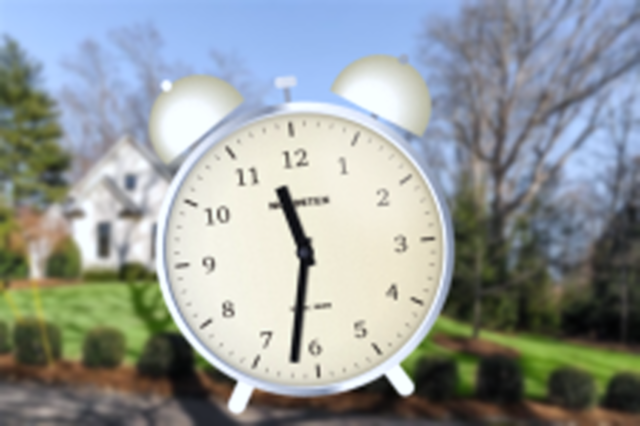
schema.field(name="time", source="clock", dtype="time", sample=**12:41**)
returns **11:32**
